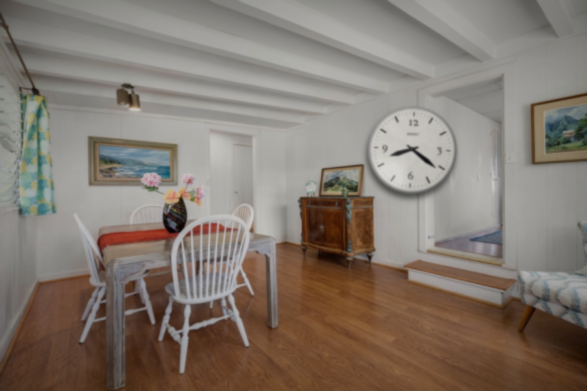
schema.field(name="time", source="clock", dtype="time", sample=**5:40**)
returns **8:21**
